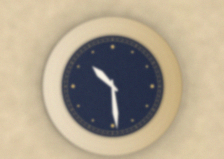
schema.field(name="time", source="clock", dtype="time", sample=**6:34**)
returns **10:29**
